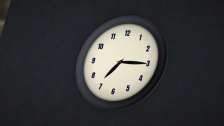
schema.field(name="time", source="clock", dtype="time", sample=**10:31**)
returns **7:15**
